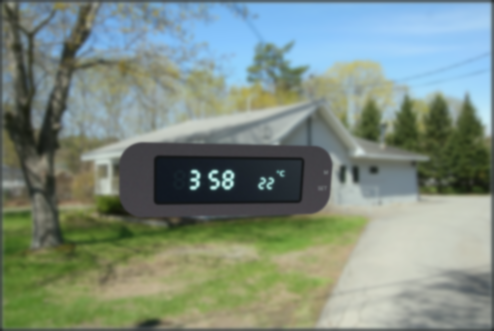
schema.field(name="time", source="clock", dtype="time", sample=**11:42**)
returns **3:58**
